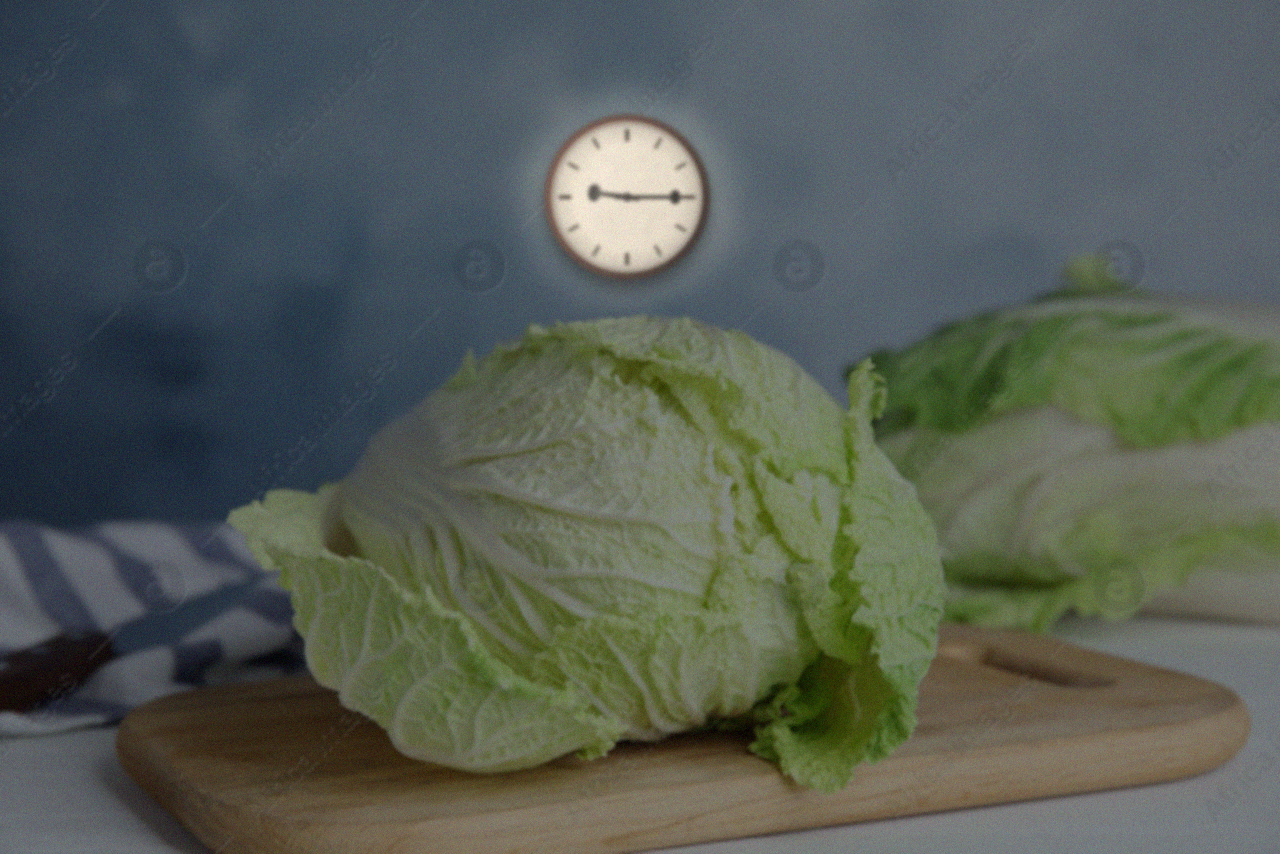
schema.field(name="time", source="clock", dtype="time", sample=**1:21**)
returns **9:15**
